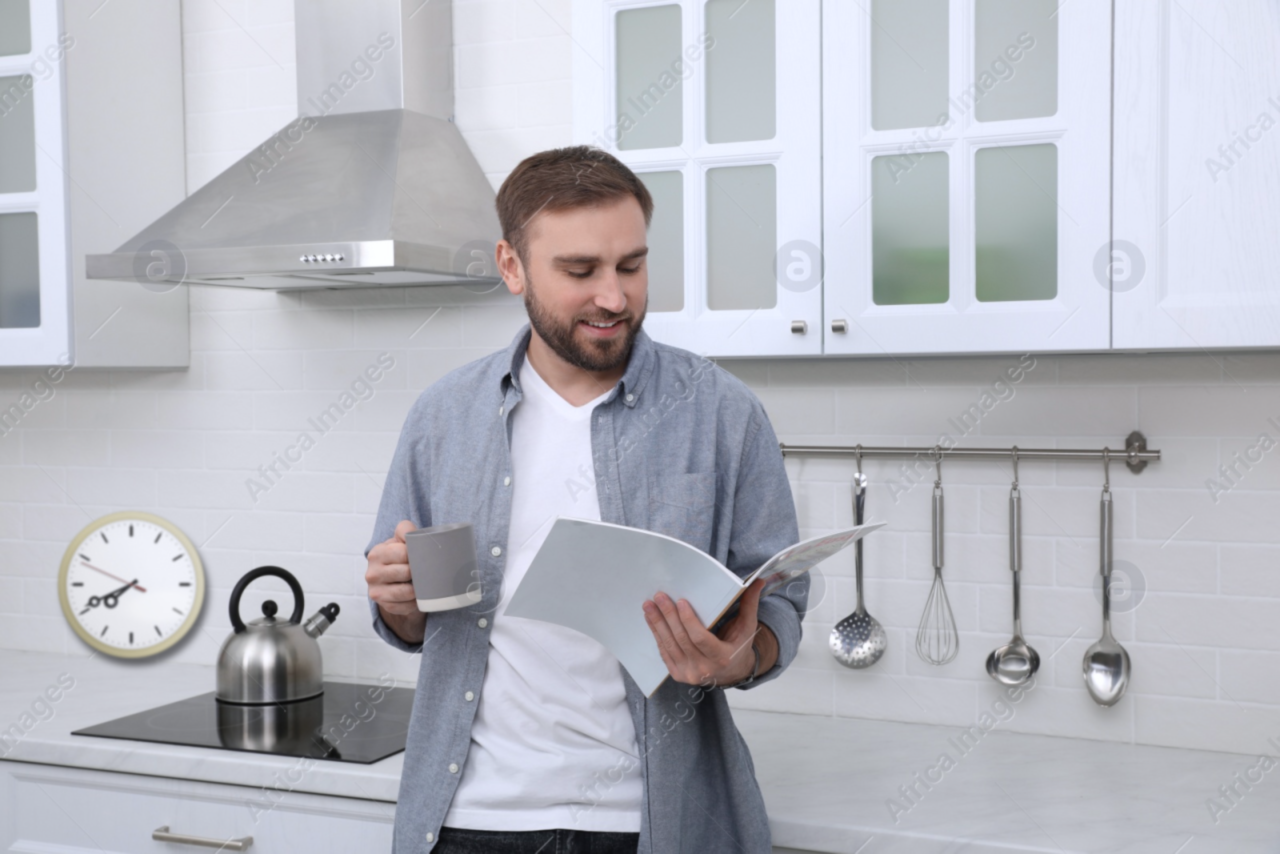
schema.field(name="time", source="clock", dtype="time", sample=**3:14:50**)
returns **7:40:49**
